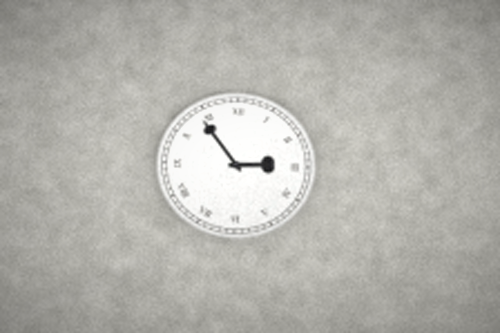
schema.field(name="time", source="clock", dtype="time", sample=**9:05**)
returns **2:54**
